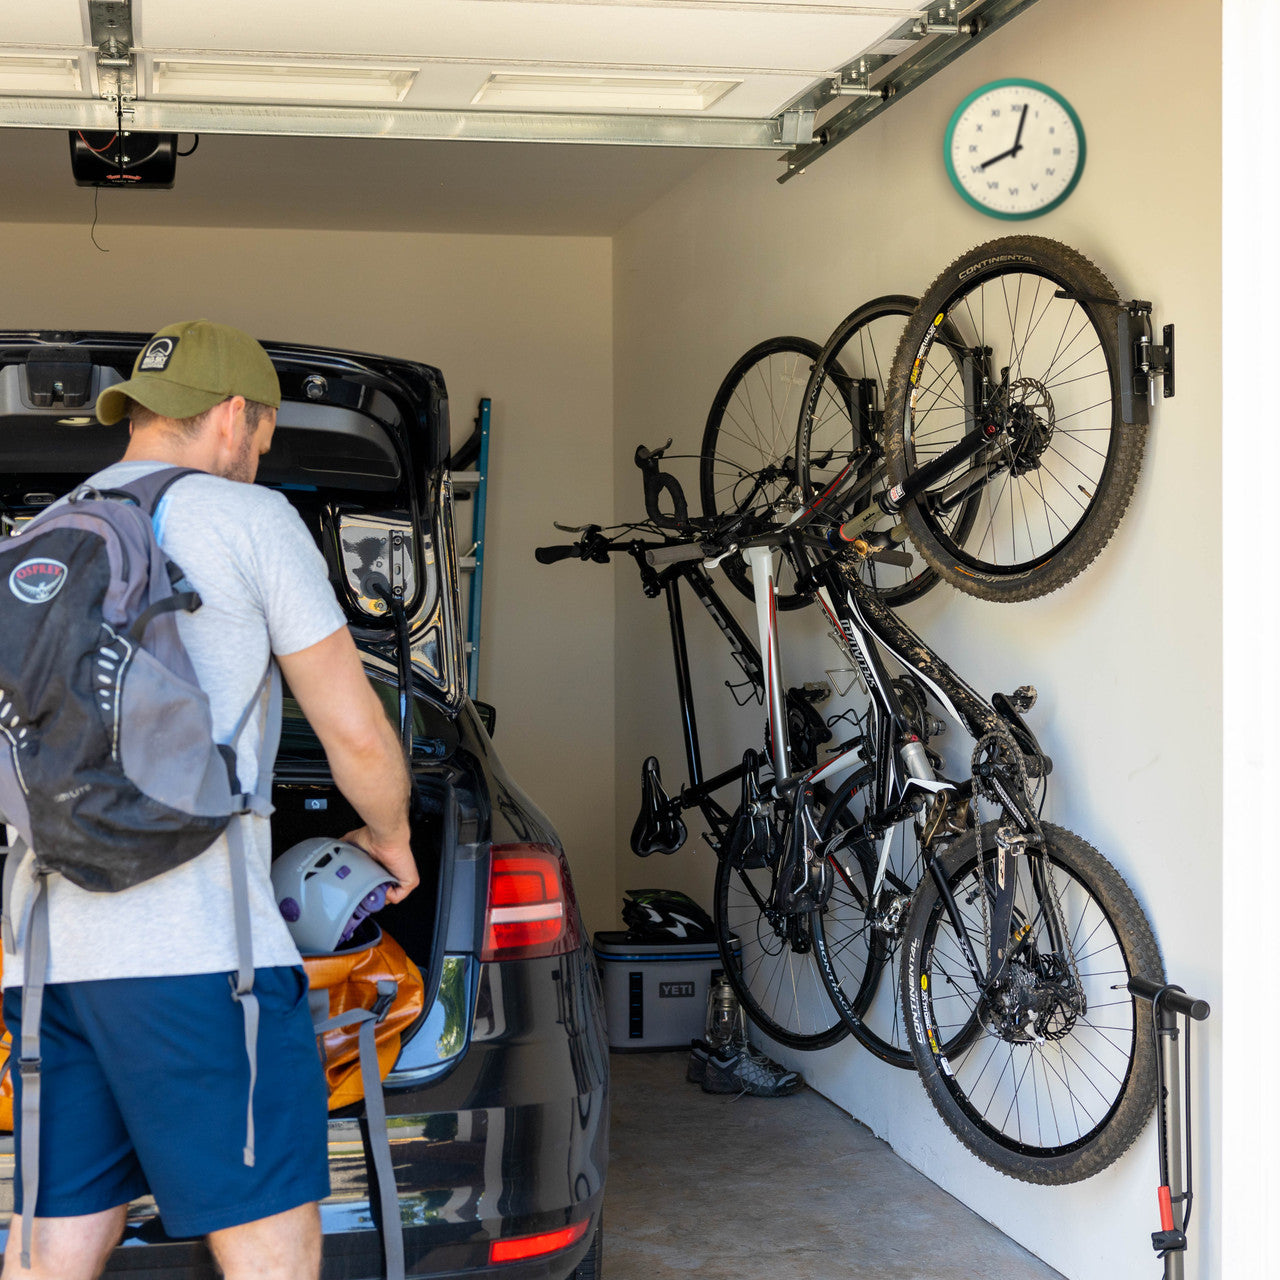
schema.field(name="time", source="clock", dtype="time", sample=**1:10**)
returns **8:02**
